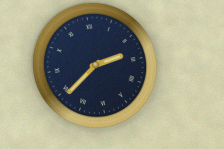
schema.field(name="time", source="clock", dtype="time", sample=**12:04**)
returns **2:39**
